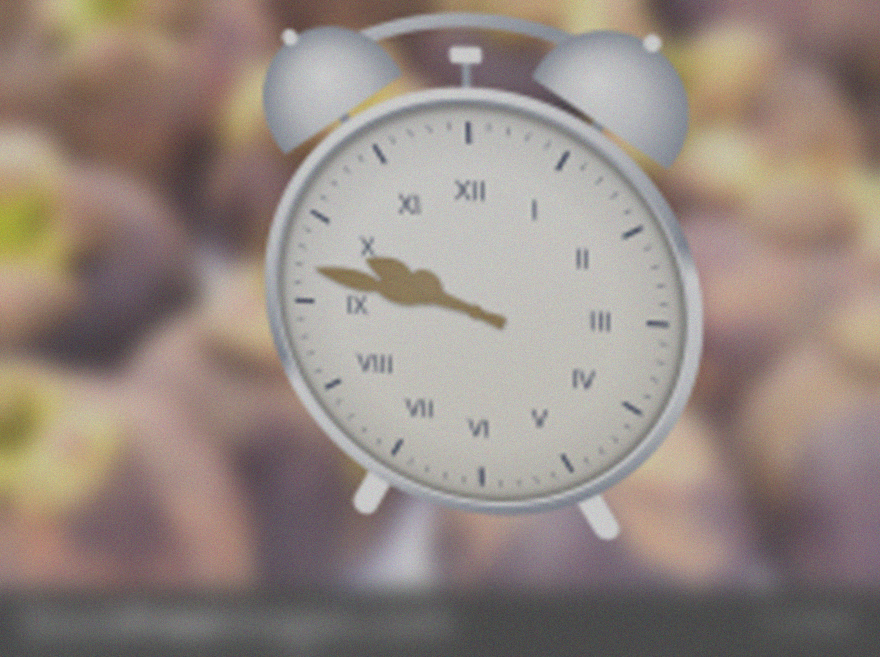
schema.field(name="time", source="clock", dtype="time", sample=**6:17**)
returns **9:47**
